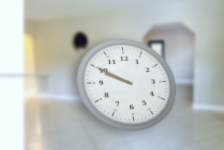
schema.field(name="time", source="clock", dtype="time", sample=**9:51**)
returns **9:50**
